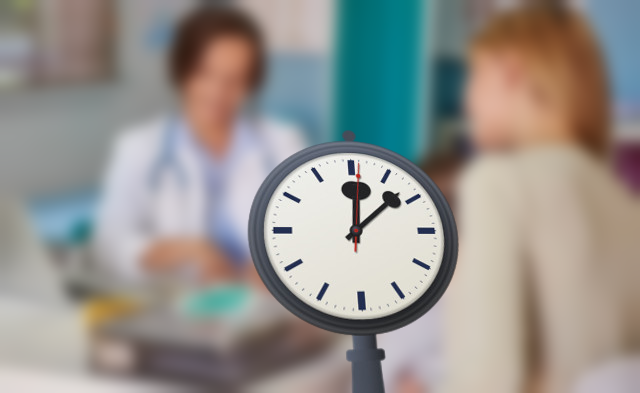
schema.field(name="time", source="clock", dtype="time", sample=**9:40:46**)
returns **12:08:01**
